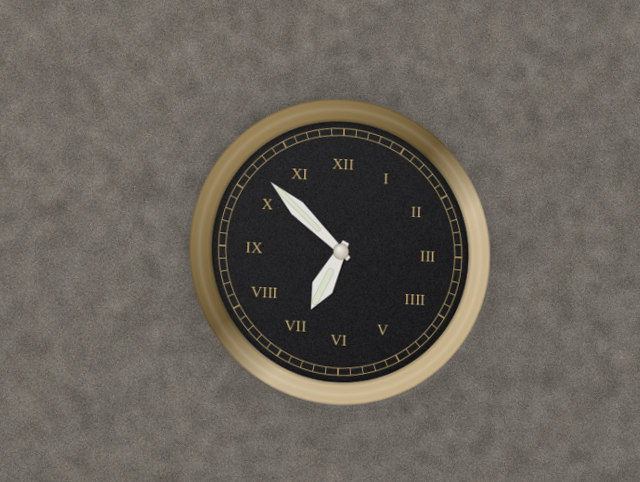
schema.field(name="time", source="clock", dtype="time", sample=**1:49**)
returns **6:52**
